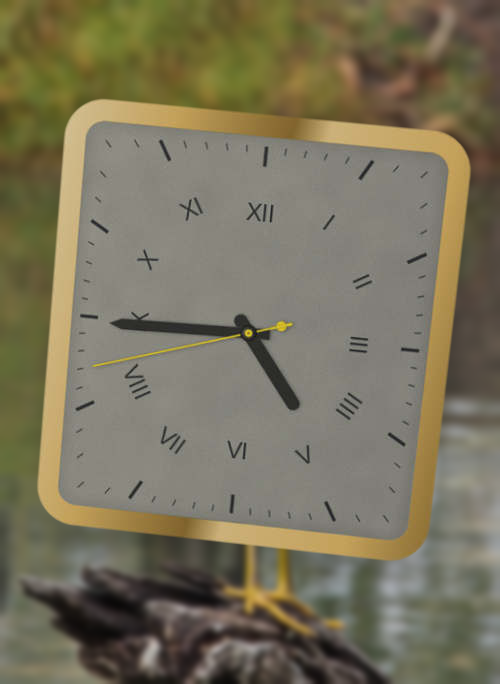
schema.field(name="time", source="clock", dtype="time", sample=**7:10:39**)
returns **4:44:42**
